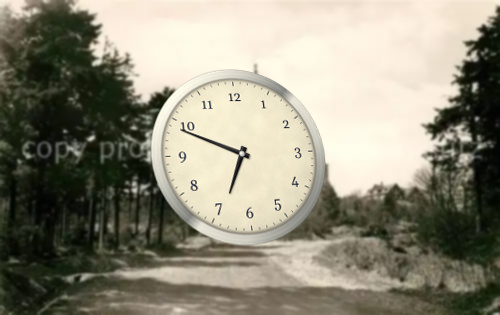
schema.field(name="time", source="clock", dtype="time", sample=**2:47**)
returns **6:49**
